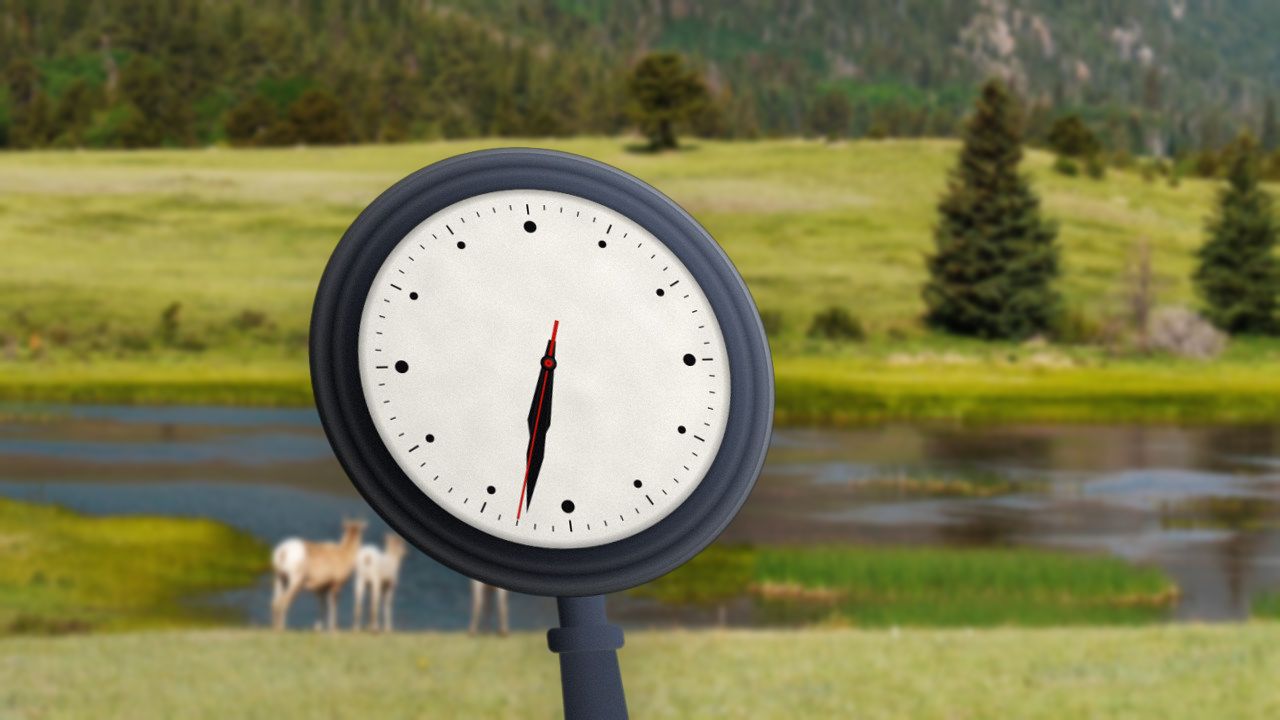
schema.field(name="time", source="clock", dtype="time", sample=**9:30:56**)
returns **6:32:33**
